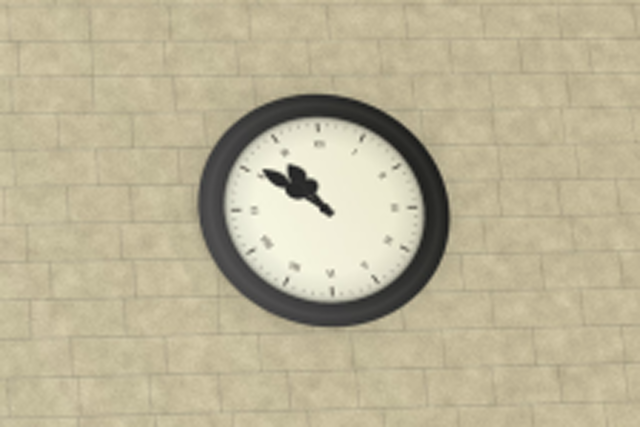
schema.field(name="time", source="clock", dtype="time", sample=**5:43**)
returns **10:51**
